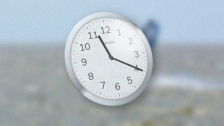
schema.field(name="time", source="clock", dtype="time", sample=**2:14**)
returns **11:20**
